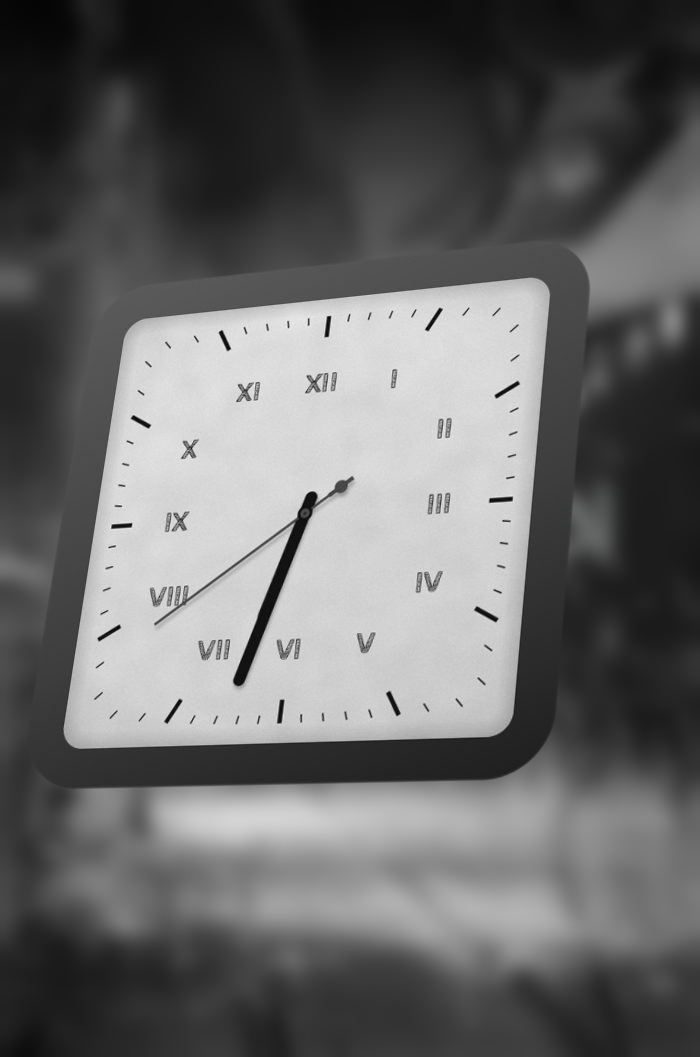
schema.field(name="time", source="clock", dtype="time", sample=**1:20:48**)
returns **6:32:39**
